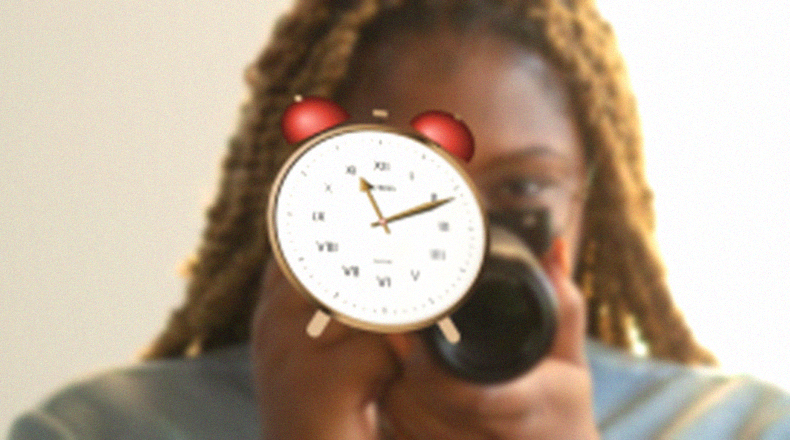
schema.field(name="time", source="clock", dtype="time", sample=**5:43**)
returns **11:11**
